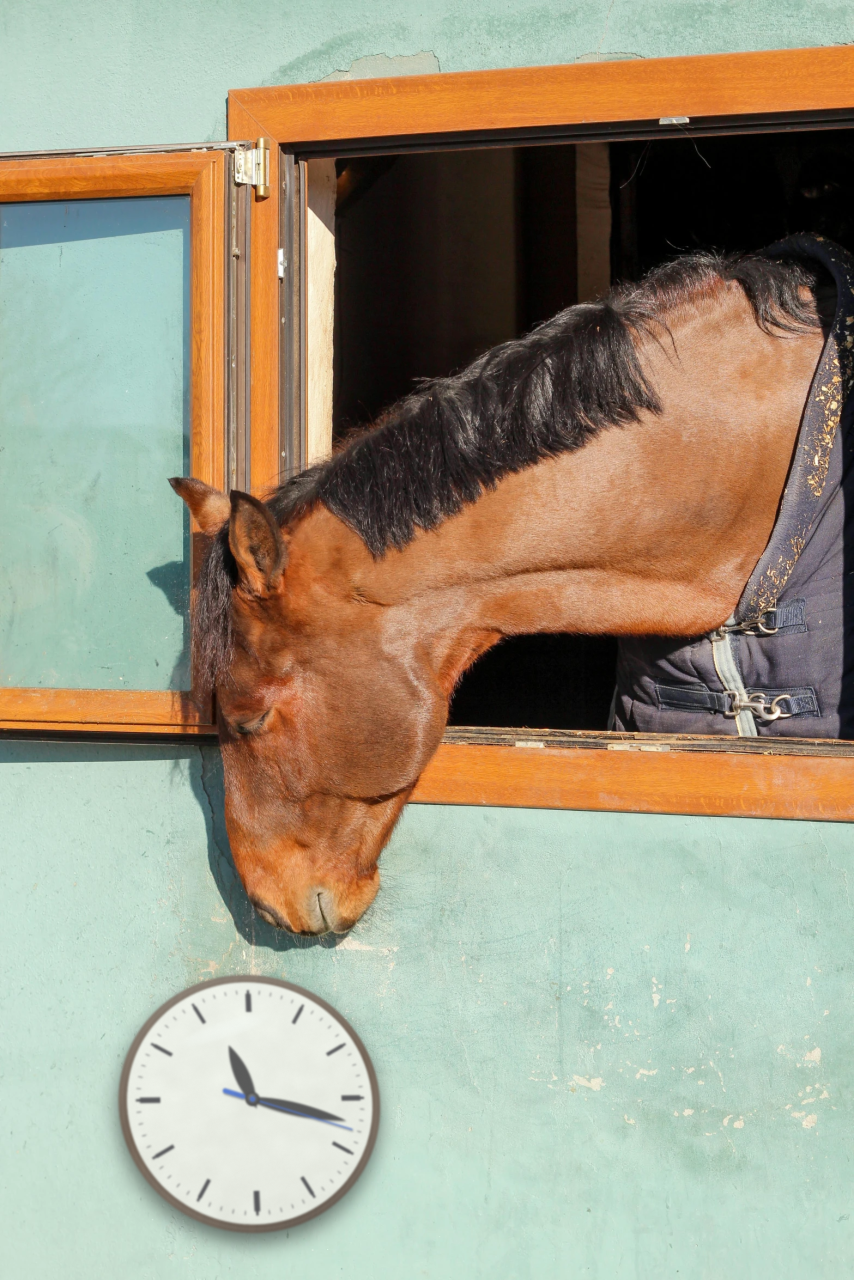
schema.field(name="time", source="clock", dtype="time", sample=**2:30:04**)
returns **11:17:18**
